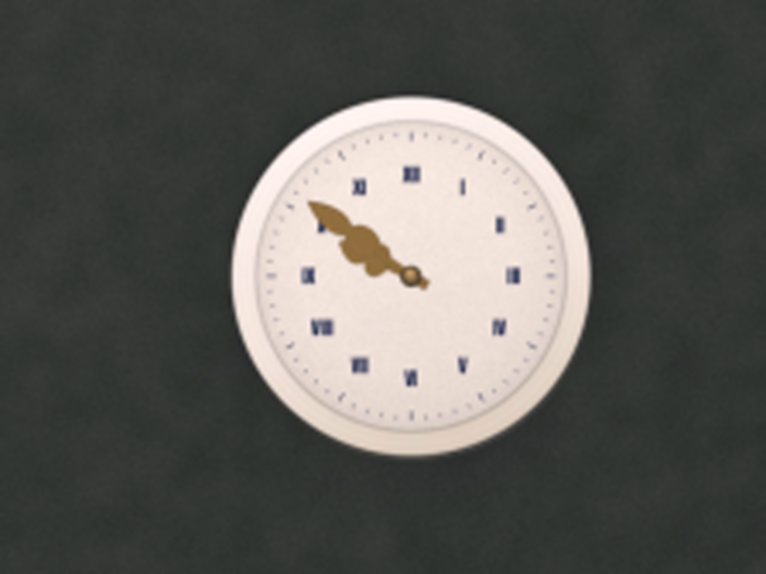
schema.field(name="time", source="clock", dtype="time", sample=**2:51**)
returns **9:51**
